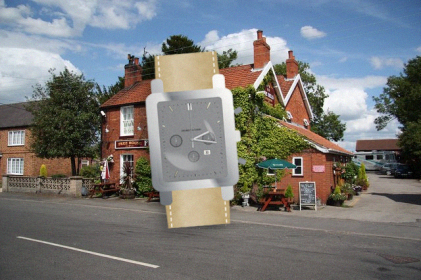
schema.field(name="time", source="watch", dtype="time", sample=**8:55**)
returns **2:17**
